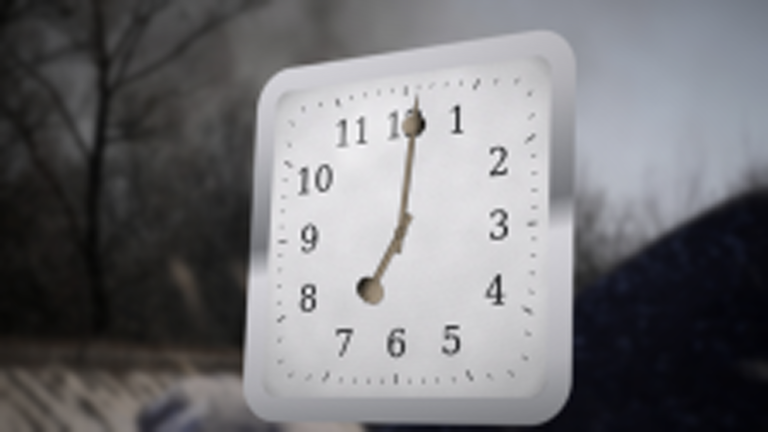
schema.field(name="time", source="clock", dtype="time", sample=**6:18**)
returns **7:01**
